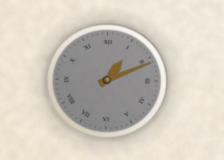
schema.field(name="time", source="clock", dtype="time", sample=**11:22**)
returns **1:11**
